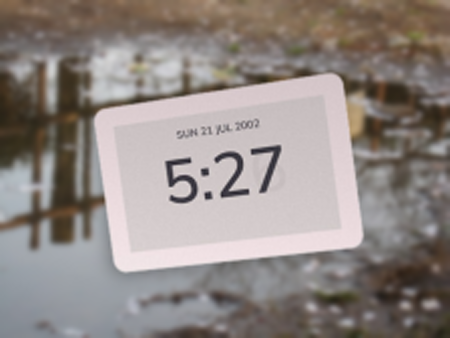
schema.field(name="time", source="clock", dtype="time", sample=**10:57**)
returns **5:27**
